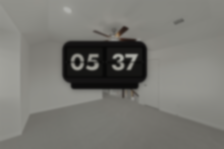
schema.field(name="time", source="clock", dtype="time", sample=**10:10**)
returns **5:37**
